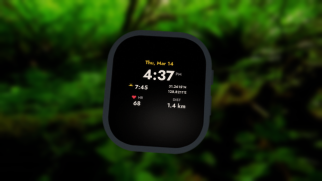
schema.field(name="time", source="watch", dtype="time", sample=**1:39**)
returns **4:37**
